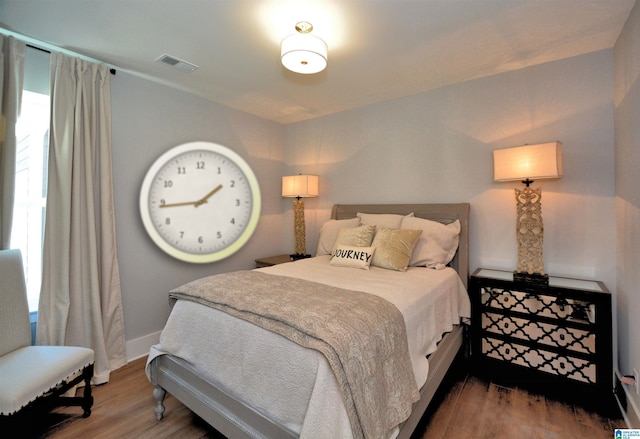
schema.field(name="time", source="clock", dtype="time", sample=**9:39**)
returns **1:44**
